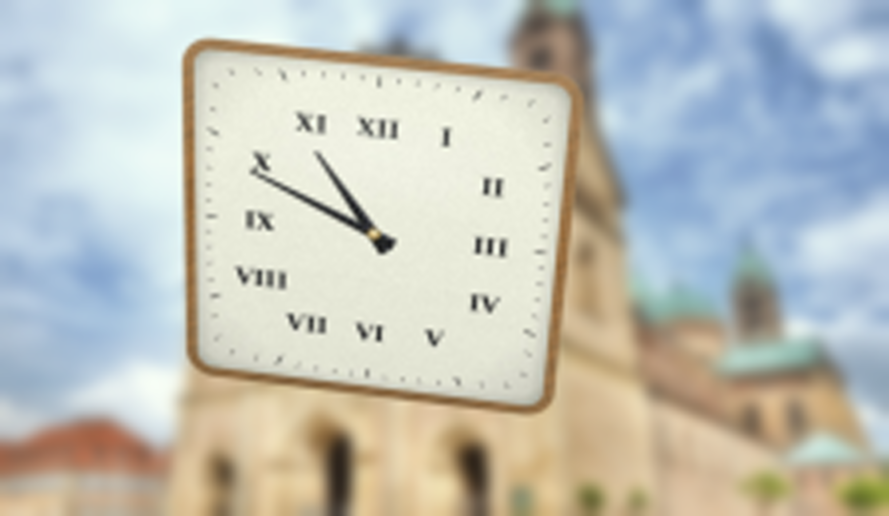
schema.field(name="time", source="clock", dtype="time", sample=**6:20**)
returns **10:49**
